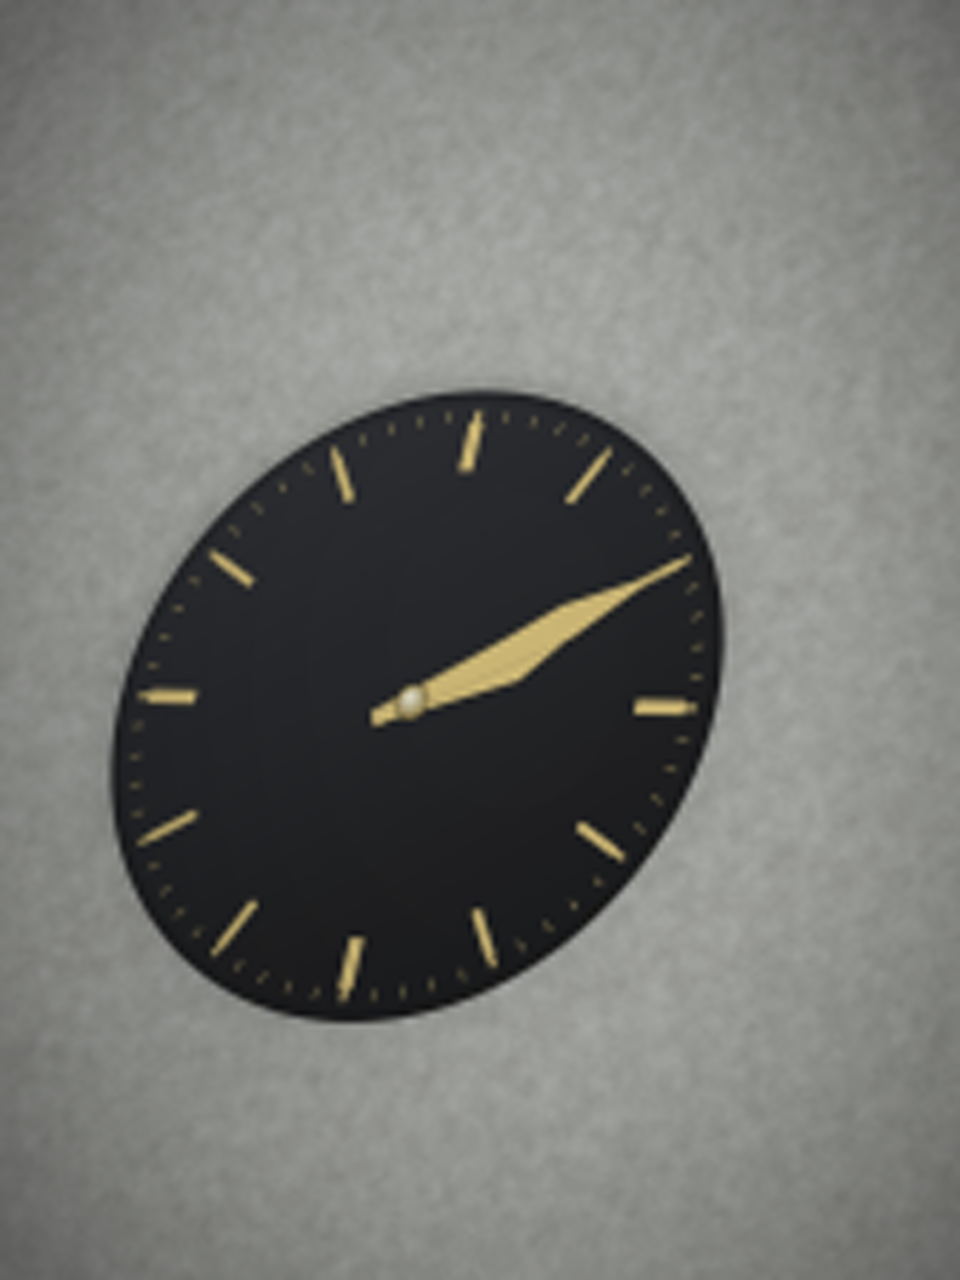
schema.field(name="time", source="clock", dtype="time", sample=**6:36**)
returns **2:10**
